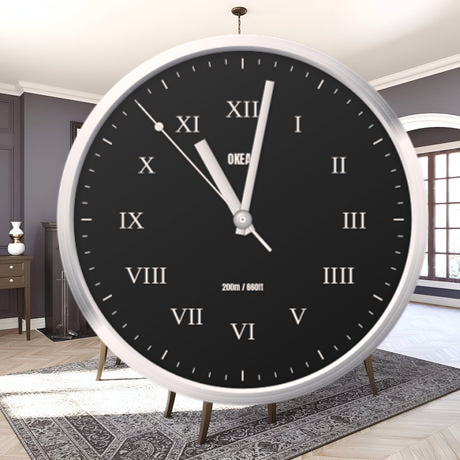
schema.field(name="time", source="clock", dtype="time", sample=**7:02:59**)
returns **11:01:53**
